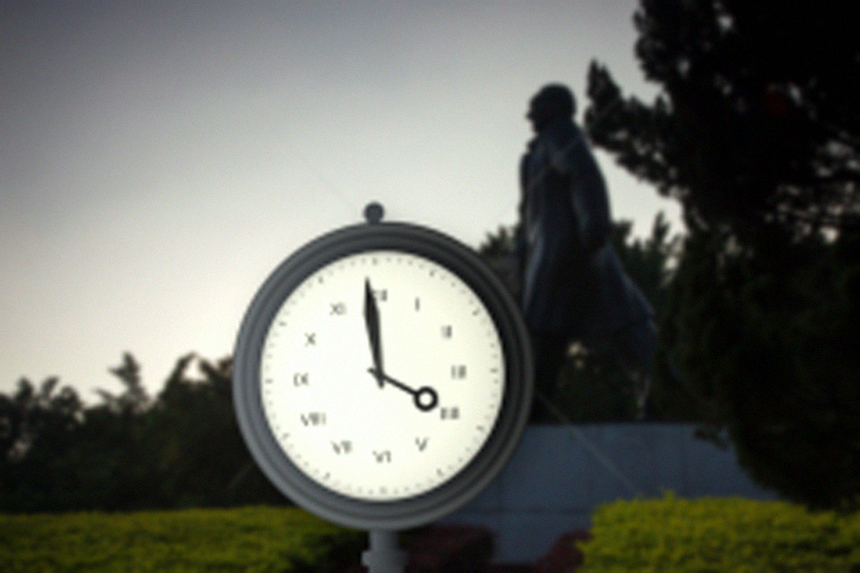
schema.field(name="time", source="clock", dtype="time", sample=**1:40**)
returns **3:59**
